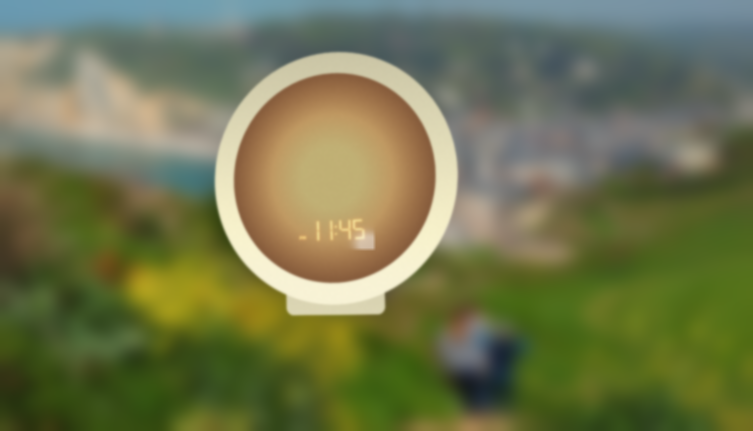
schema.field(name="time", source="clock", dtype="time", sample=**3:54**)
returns **11:45**
